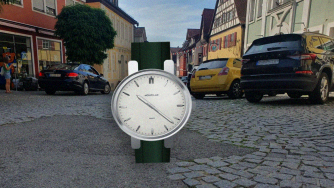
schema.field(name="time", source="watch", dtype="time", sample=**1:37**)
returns **10:22**
